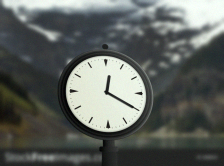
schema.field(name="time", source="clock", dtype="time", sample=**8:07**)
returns **12:20**
